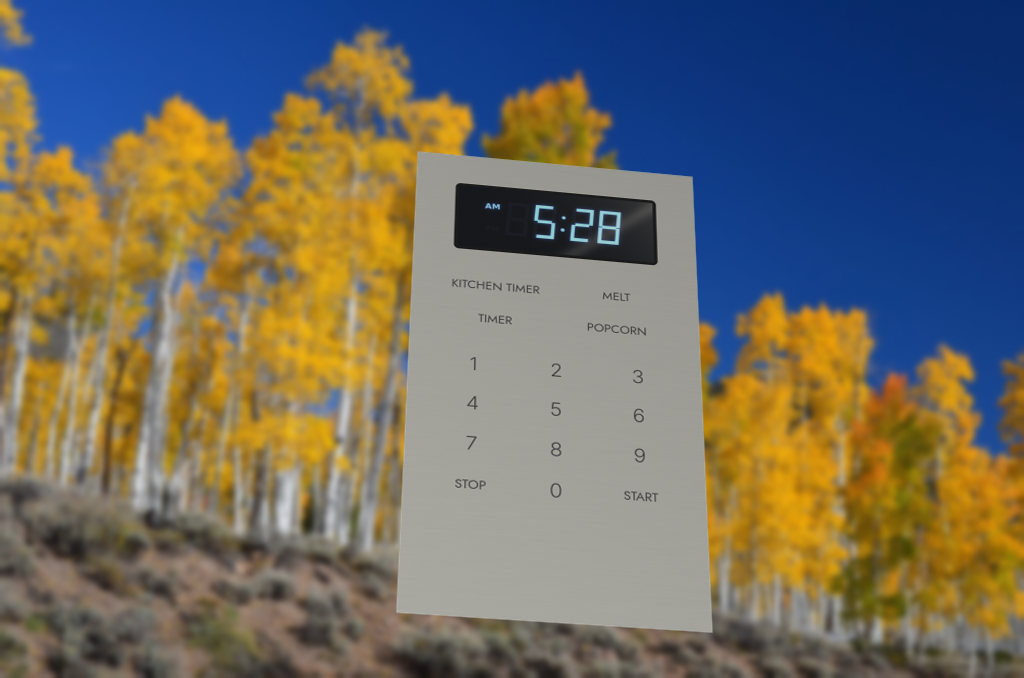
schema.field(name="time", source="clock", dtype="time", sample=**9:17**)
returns **5:28**
